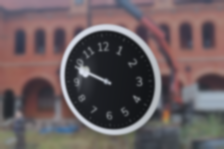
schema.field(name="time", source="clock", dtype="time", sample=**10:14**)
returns **9:49**
